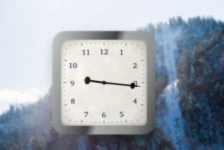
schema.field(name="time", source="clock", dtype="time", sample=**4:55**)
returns **9:16**
